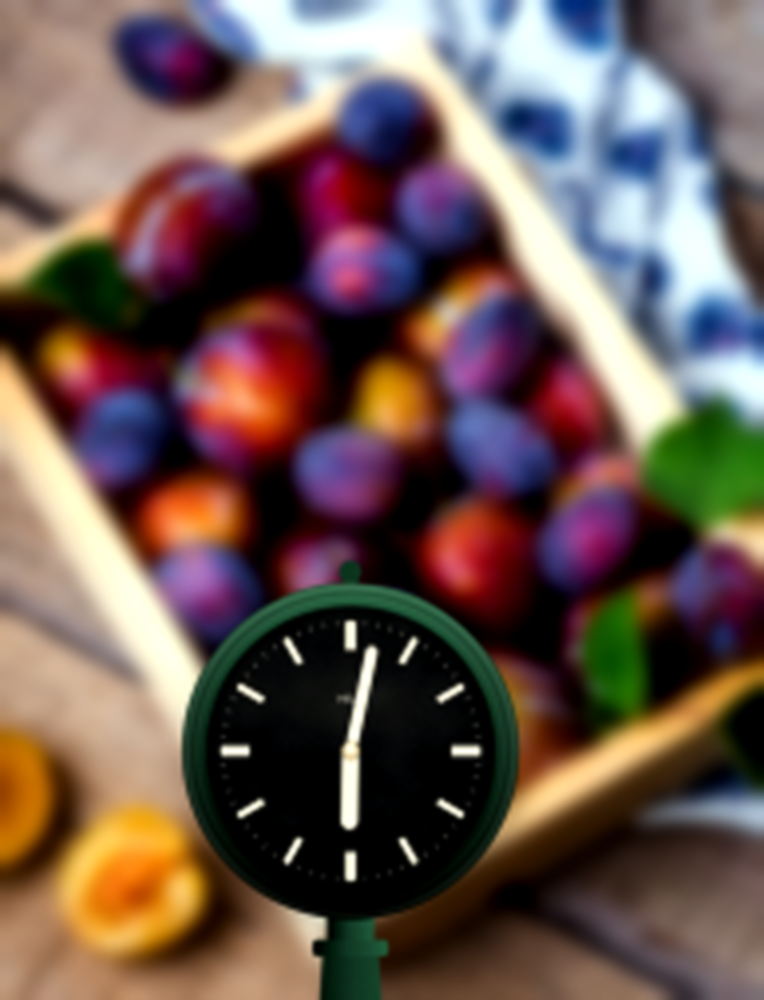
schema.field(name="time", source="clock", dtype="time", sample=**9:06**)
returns **6:02**
